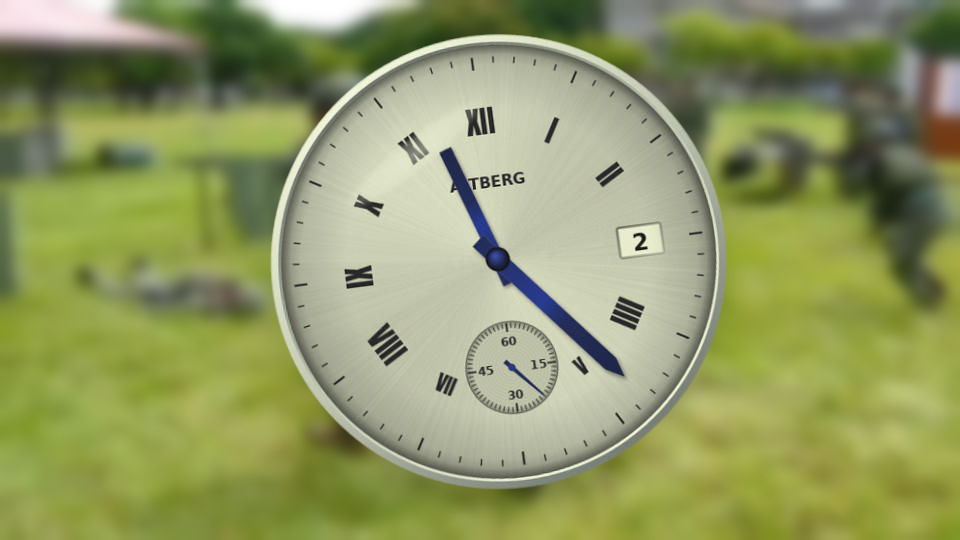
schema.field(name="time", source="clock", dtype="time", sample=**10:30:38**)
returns **11:23:23**
